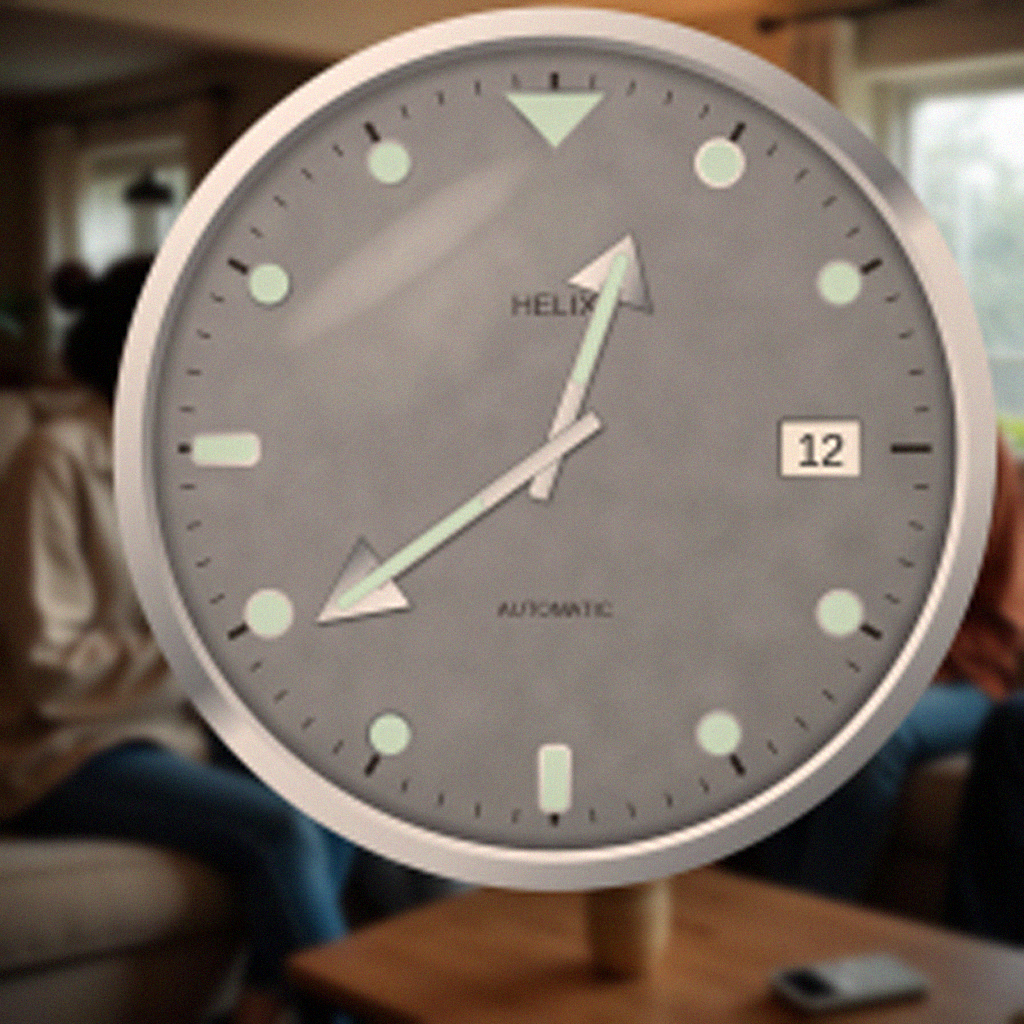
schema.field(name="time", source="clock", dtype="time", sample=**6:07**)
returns **12:39**
